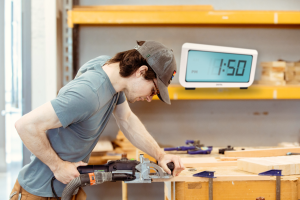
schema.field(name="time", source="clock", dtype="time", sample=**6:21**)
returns **1:50**
